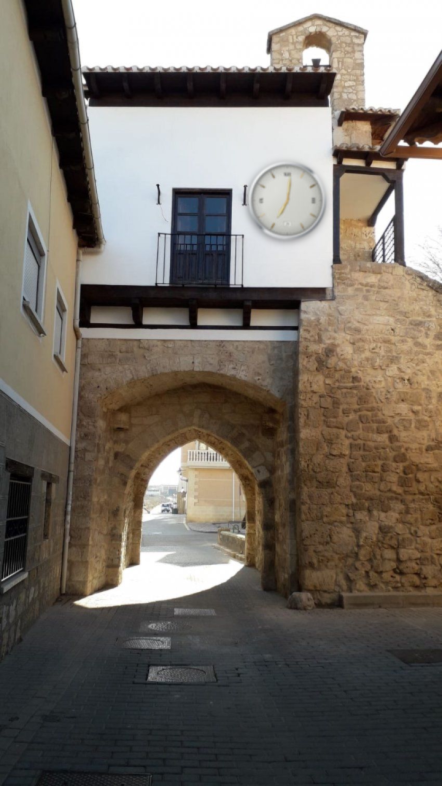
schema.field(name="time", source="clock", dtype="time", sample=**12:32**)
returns **7:01**
